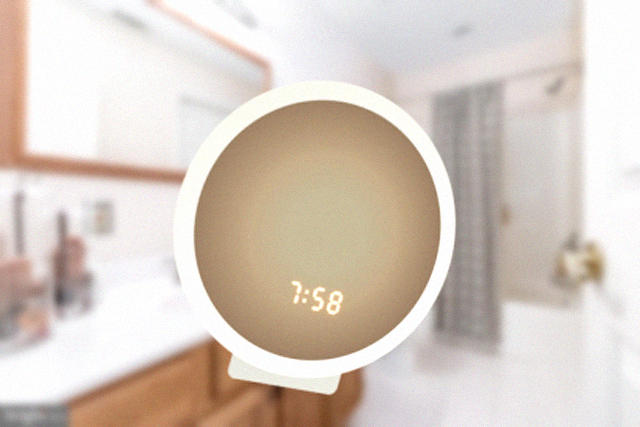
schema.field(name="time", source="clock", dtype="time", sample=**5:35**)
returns **7:58**
